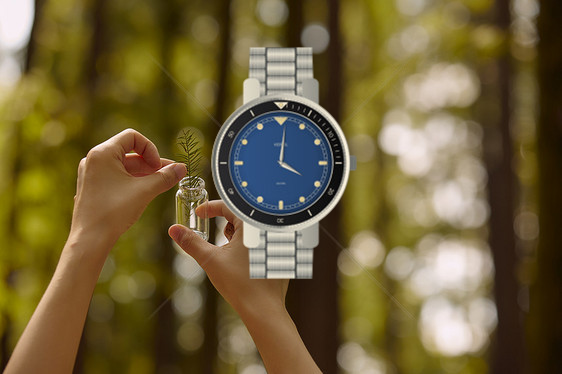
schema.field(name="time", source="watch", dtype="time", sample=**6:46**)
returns **4:01**
